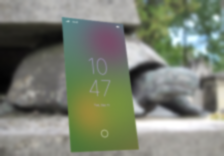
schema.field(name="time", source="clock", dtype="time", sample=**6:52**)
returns **10:47**
